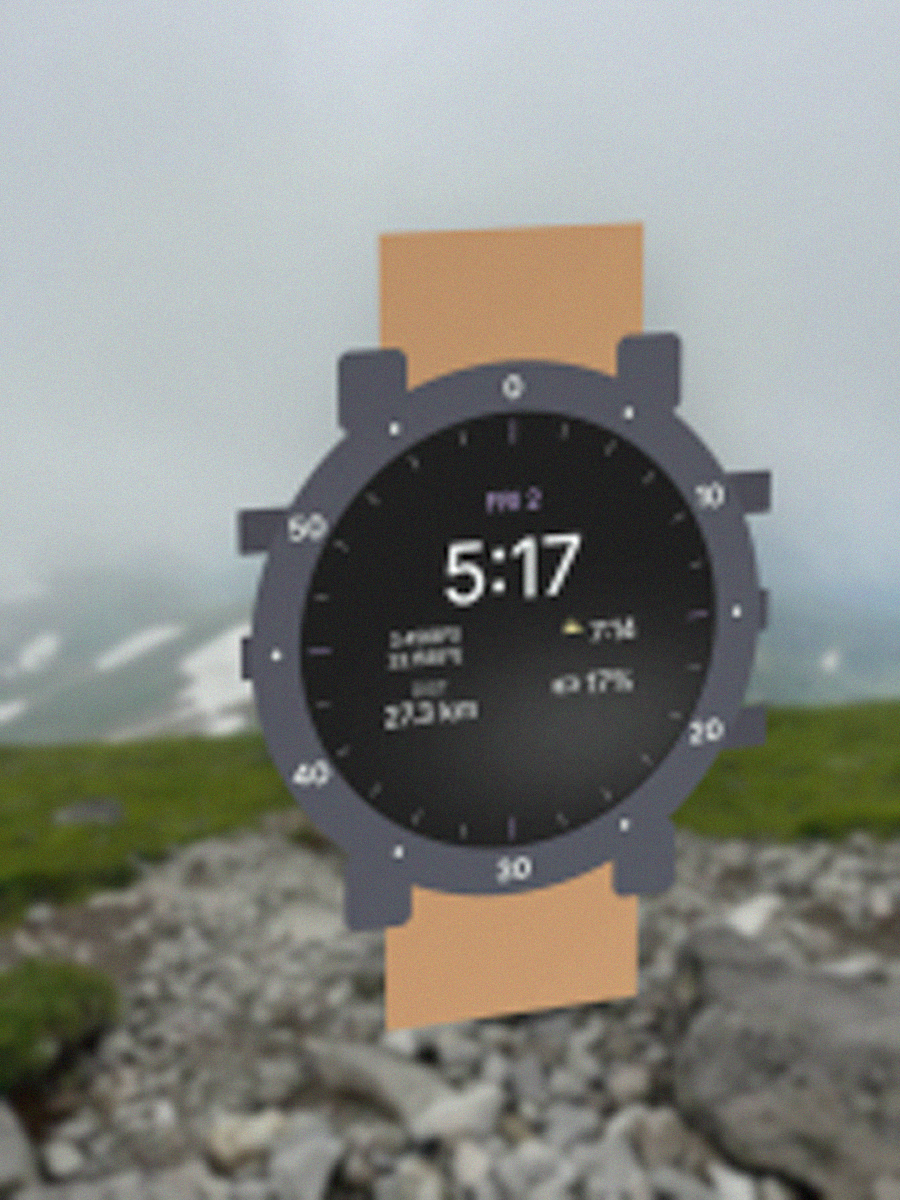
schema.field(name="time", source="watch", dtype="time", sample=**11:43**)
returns **5:17**
